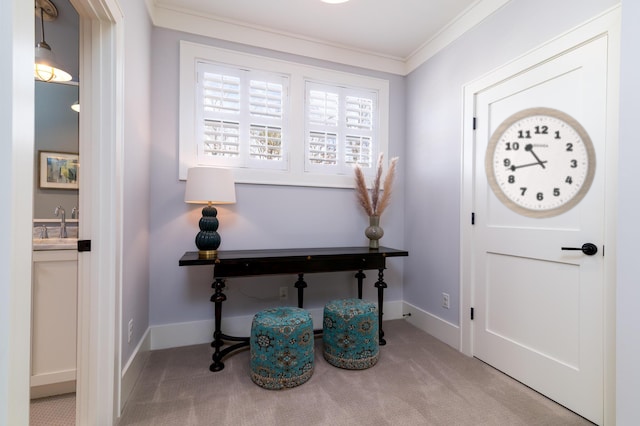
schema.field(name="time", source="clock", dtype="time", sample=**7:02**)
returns **10:43**
